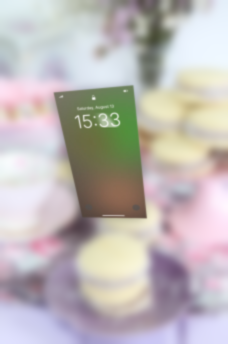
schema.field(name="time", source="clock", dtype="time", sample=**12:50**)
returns **15:33**
